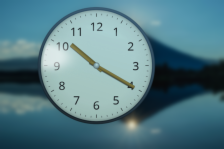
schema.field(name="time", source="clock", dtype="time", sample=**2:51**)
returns **10:20**
